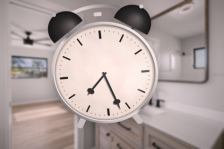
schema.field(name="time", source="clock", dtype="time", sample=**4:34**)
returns **7:27**
